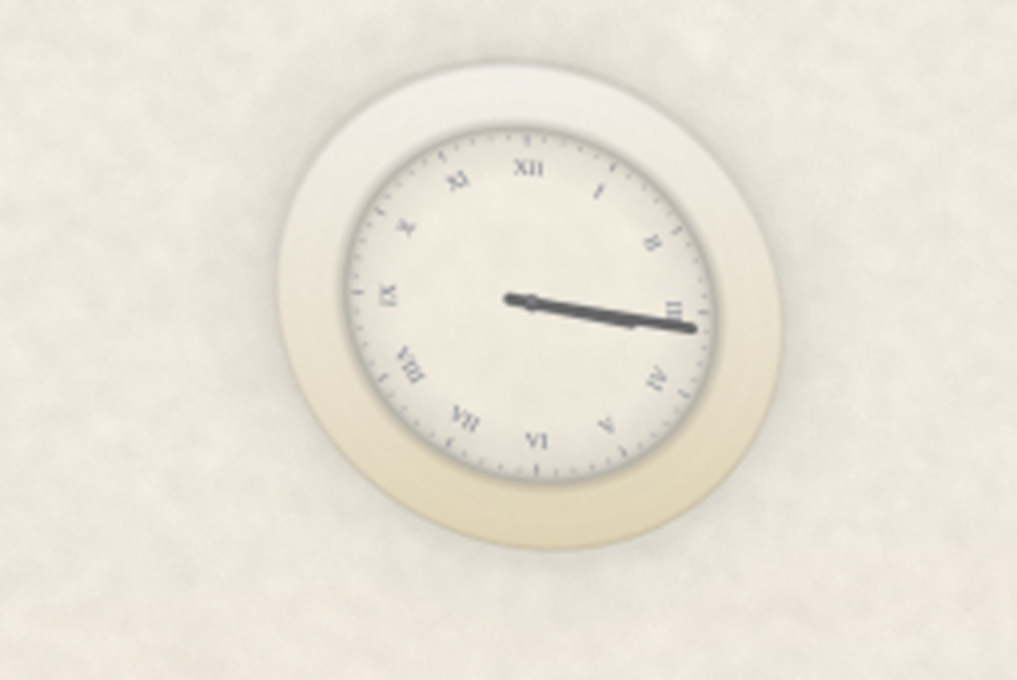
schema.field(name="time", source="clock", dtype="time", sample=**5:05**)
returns **3:16**
